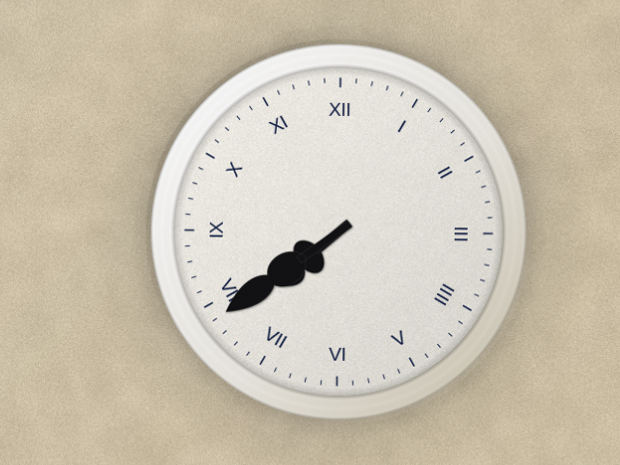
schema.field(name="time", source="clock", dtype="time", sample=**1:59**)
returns **7:39**
